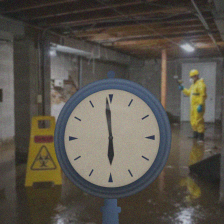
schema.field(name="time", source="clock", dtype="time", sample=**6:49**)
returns **5:59**
